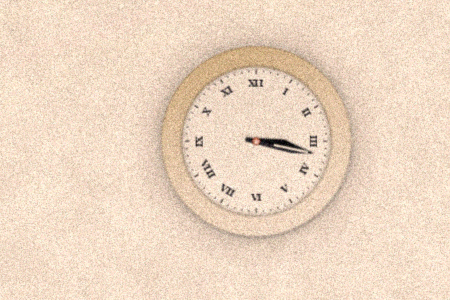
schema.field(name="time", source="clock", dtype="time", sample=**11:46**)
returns **3:17**
